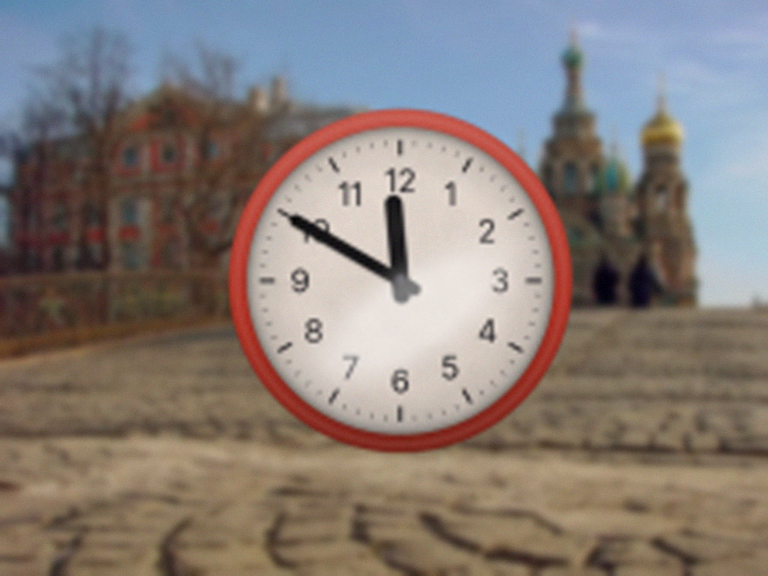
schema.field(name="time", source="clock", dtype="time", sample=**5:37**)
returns **11:50**
